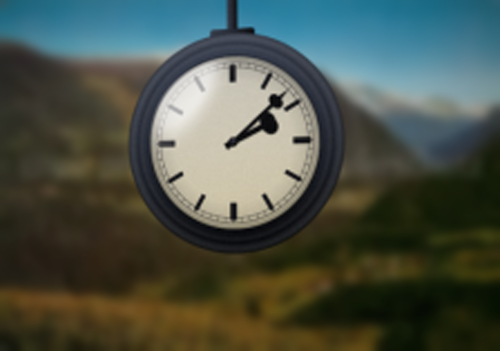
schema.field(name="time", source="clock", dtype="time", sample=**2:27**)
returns **2:08**
